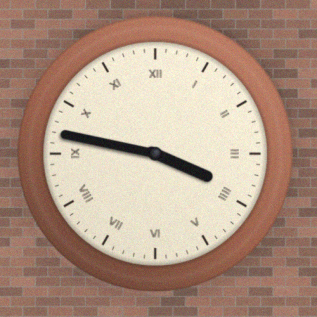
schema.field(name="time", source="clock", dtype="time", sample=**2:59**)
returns **3:47**
